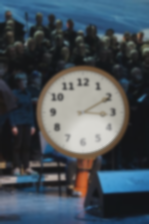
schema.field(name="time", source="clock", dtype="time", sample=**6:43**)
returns **3:10**
